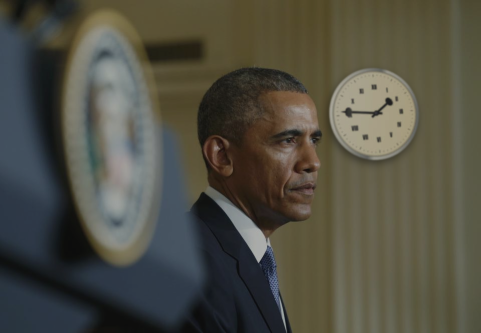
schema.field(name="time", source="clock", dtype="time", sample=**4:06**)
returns **1:46**
